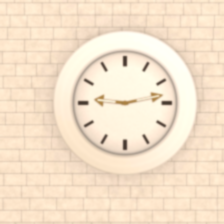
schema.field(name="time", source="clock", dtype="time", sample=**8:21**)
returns **9:13**
